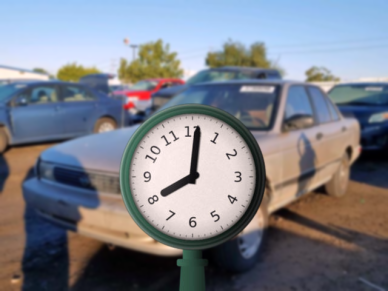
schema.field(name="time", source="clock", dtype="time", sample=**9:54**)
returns **8:01**
